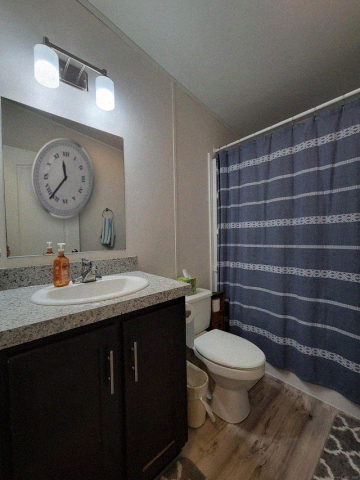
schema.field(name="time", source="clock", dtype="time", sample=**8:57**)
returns **11:37**
